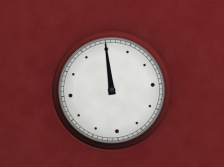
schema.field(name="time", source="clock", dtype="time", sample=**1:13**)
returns **12:00**
